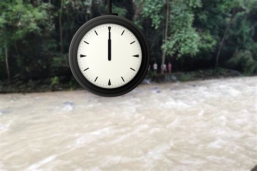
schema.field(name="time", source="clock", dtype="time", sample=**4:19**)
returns **12:00**
